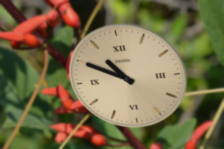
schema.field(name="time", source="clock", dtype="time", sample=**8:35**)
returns **10:50**
